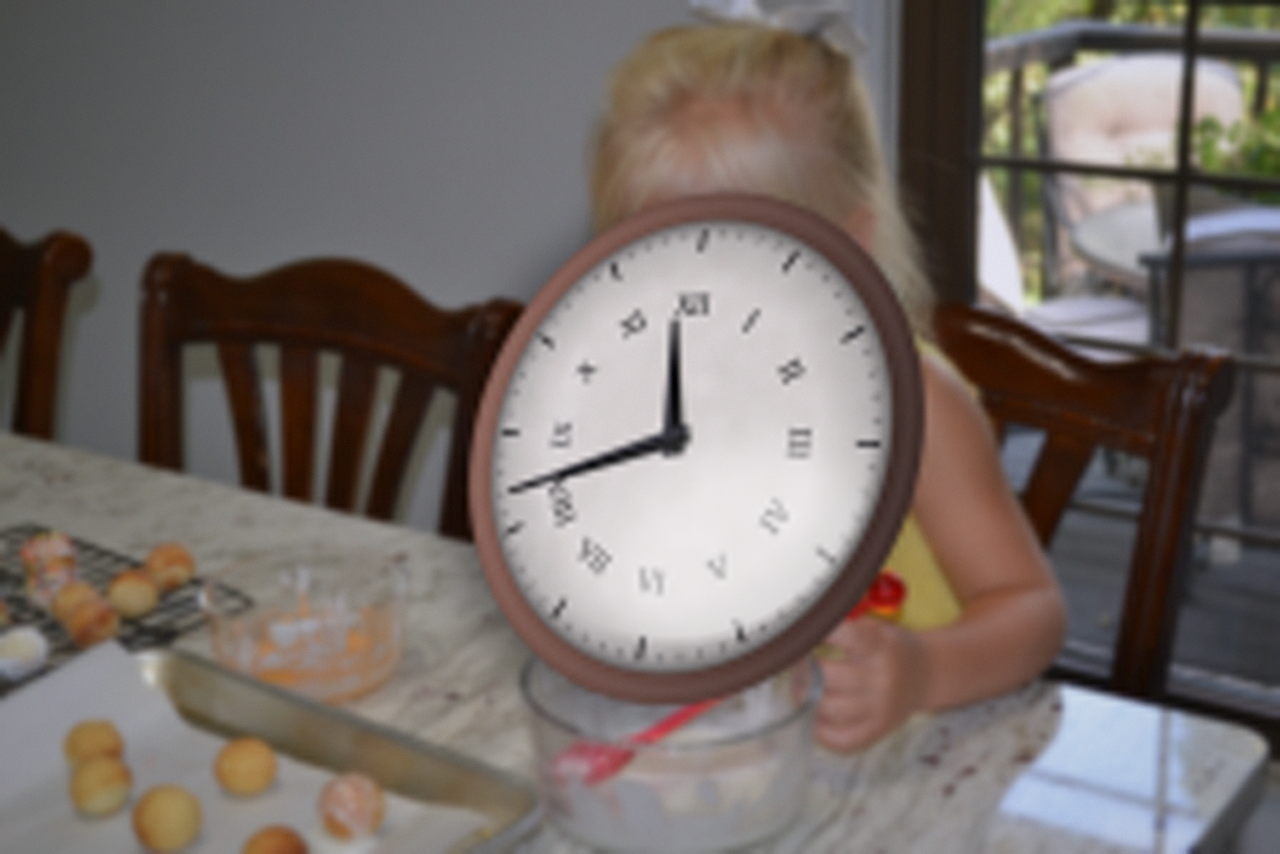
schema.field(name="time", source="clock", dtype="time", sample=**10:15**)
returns **11:42**
